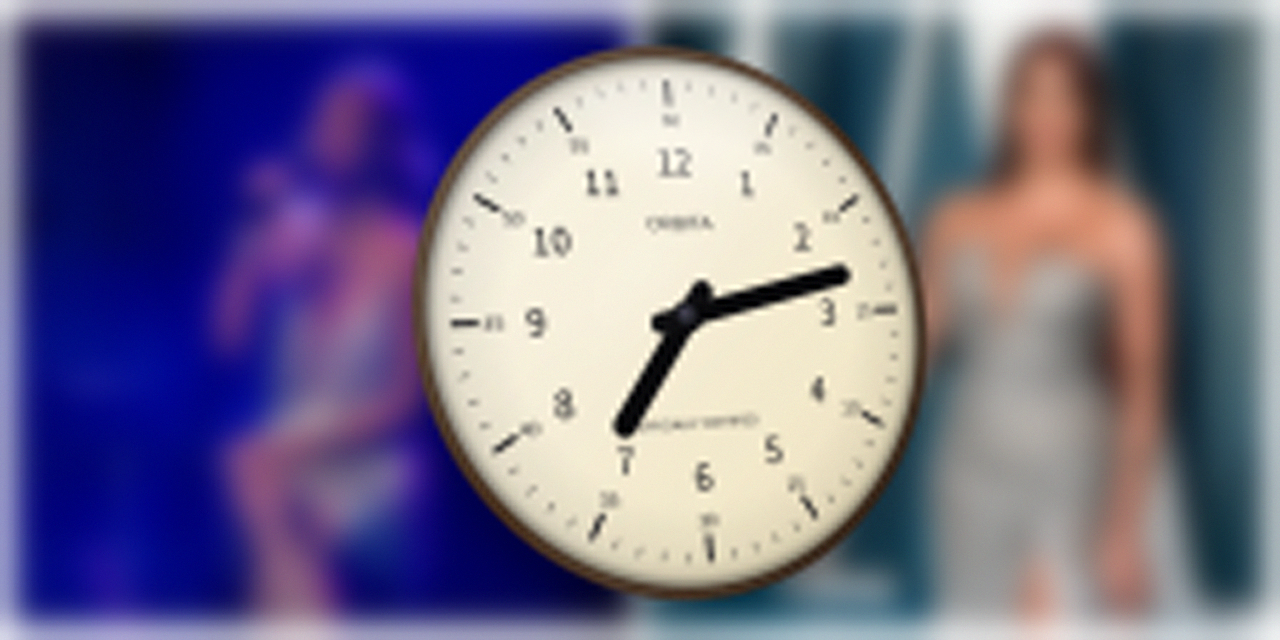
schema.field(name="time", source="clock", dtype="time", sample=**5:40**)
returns **7:13**
